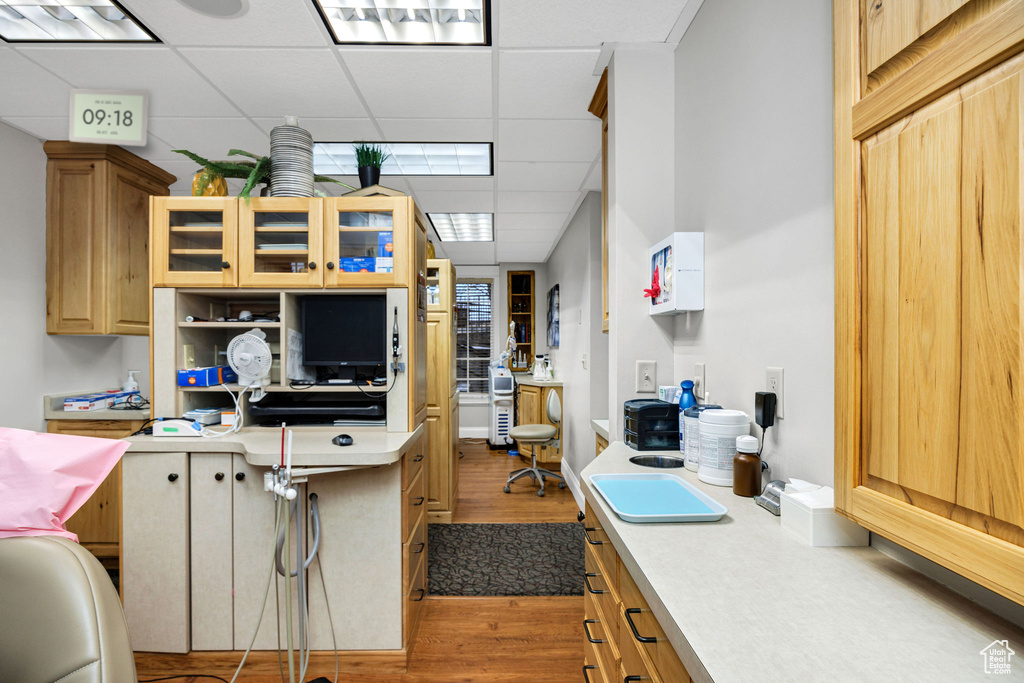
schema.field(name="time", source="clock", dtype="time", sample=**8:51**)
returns **9:18**
